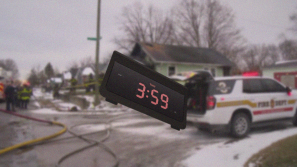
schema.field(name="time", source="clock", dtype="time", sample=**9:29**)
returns **3:59**
